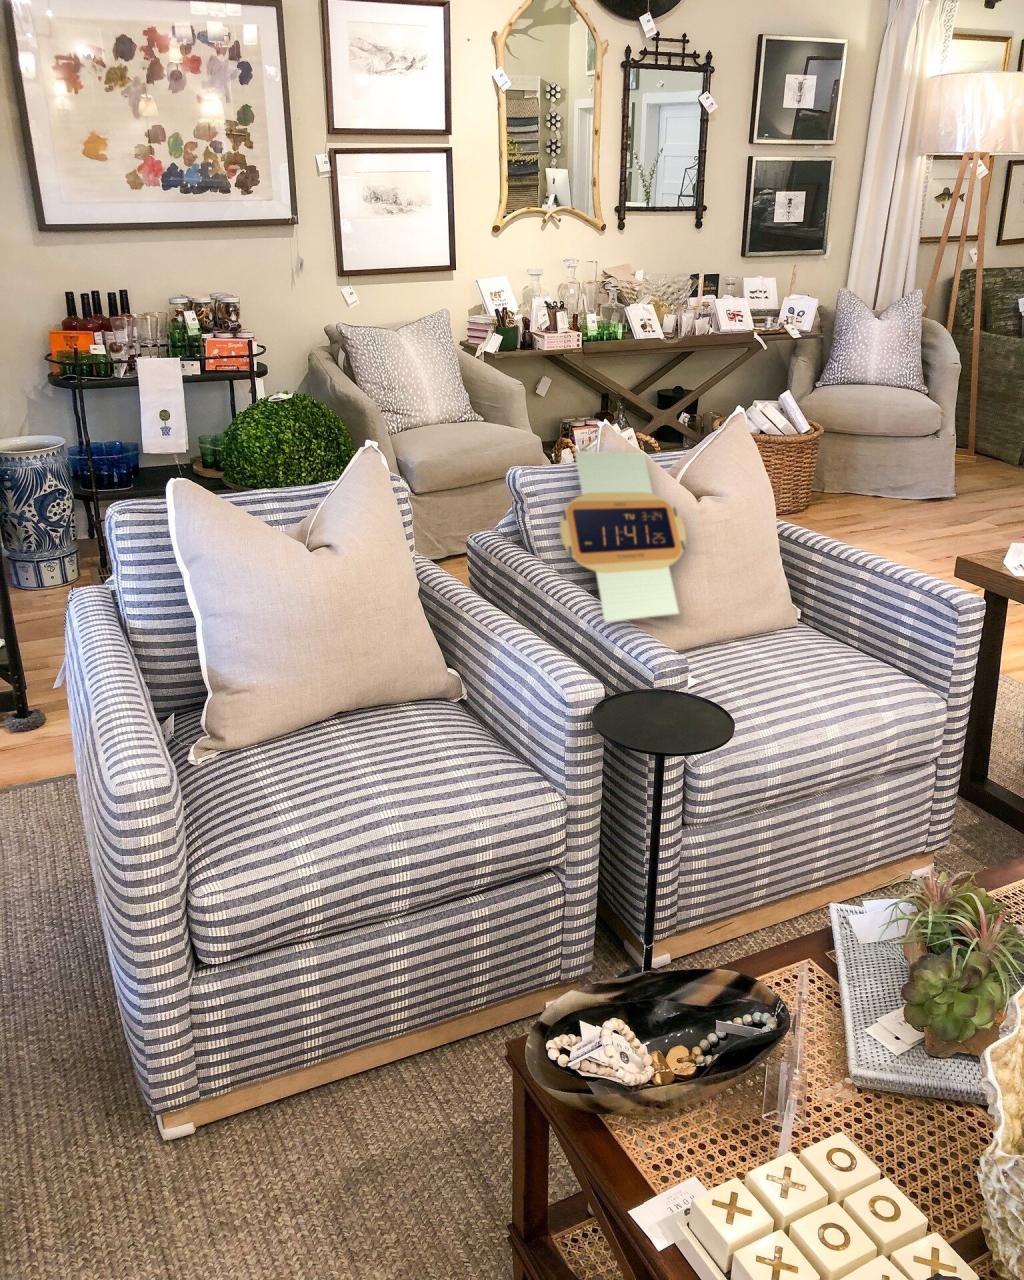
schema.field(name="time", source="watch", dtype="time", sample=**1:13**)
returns **11:41**
